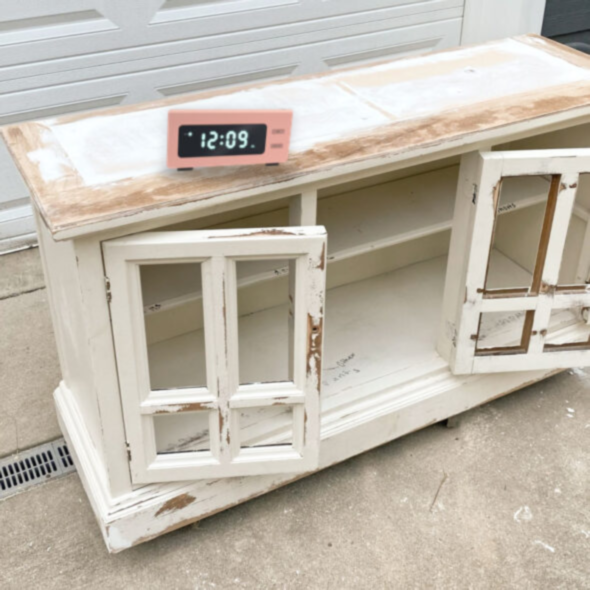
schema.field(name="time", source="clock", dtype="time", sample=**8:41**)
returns **12:09**
